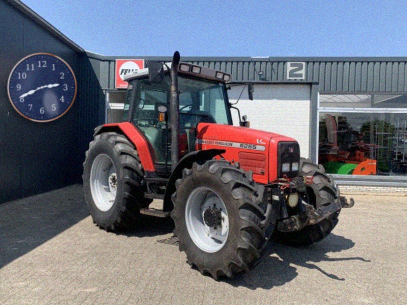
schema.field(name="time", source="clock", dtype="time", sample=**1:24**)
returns **2:41**
